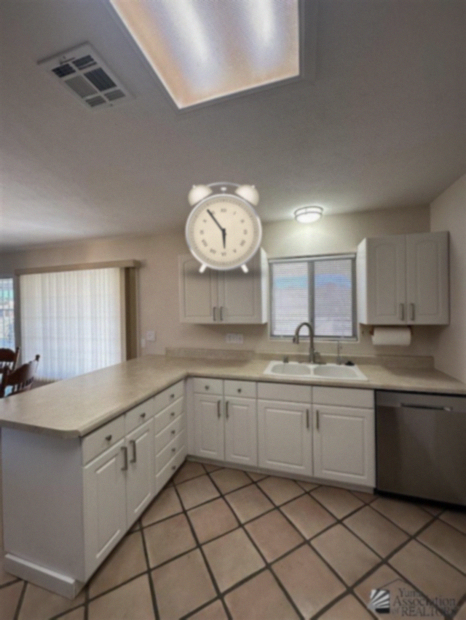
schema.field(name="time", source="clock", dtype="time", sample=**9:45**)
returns **5:54**
